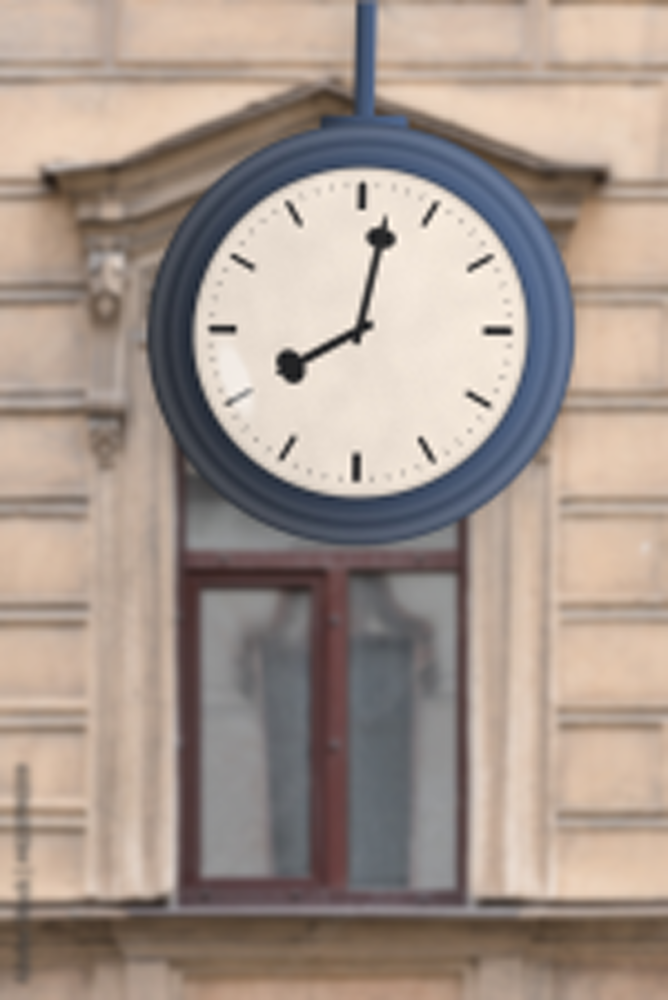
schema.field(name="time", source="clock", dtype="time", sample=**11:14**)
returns **8:02**
